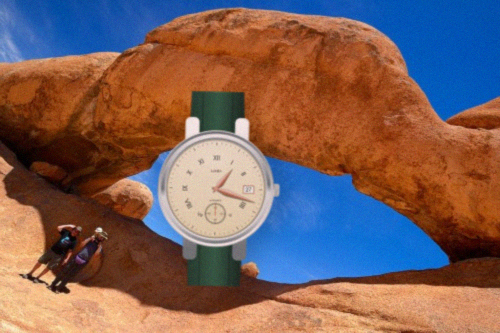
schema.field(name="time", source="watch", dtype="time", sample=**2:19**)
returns **1:18**
